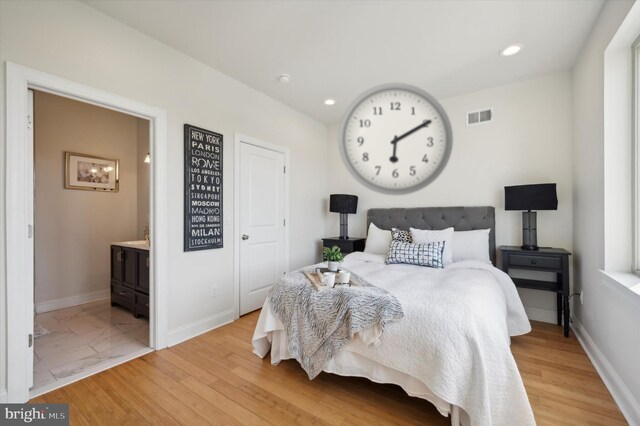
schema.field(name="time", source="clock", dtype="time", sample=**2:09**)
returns **6:10**
